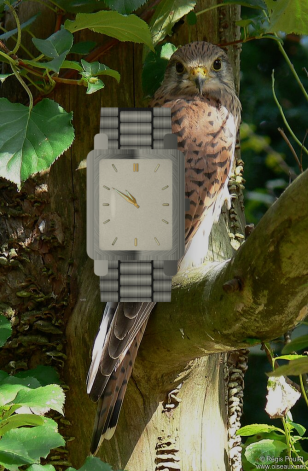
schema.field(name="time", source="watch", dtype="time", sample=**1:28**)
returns **10:51**
